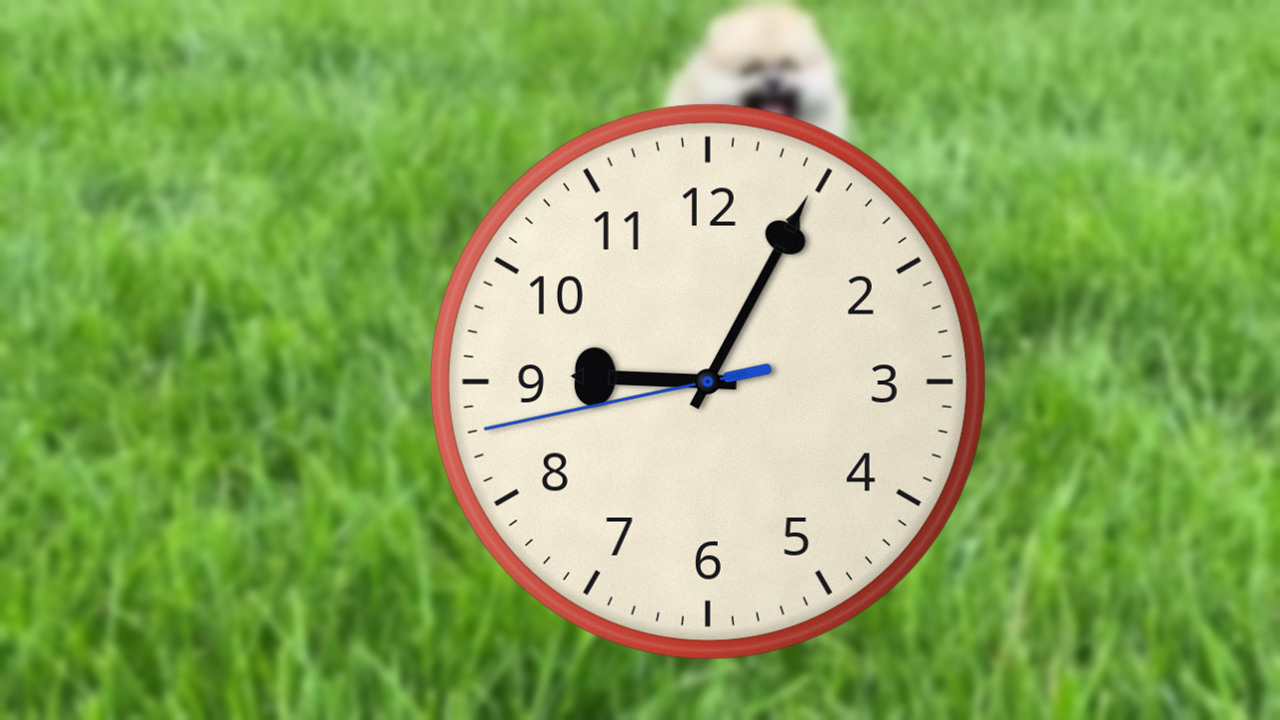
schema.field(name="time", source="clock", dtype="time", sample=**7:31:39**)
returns **9:04:43**
